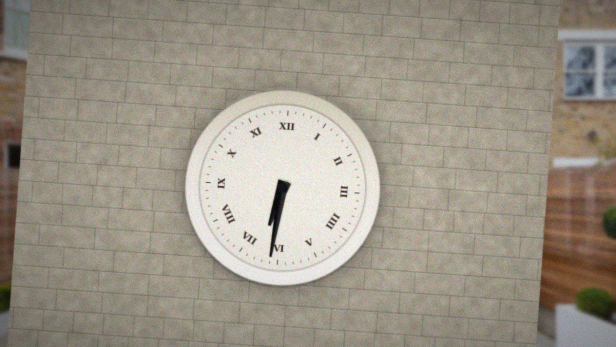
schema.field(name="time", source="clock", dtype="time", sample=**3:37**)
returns **6:31**
